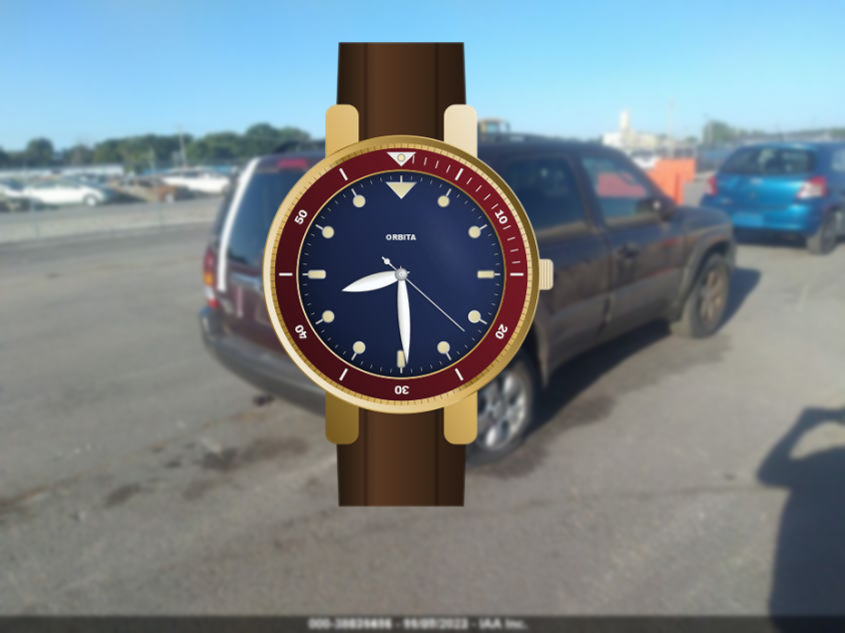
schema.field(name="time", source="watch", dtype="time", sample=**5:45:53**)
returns **8:29:22**
